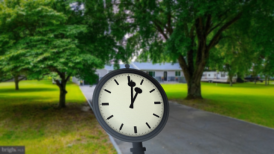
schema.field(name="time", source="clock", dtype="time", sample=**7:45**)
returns **1:01**
